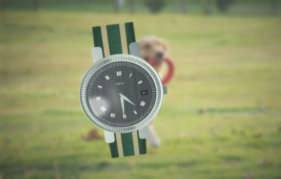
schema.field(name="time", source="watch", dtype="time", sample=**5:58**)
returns **4:30**
